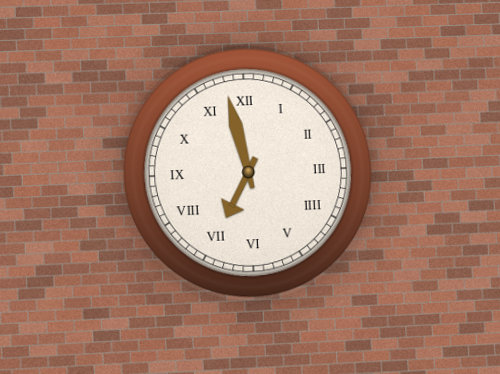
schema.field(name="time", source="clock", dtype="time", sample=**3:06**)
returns **6:58**
